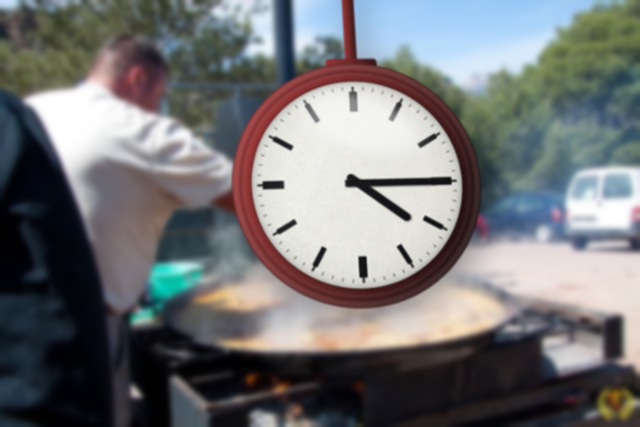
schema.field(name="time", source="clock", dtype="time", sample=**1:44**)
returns **4:15**
